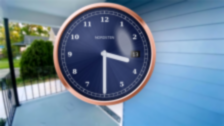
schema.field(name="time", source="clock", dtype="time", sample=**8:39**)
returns **3:30**
